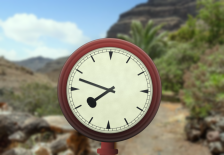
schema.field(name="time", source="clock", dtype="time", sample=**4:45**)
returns **7:48**
